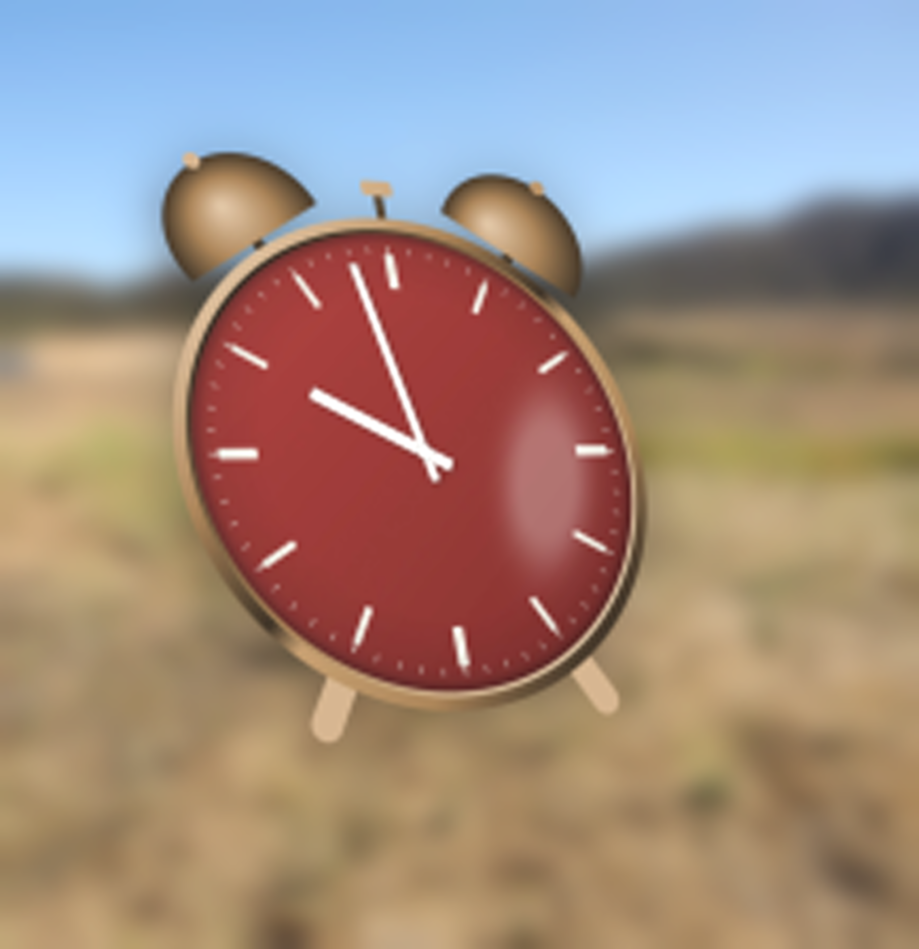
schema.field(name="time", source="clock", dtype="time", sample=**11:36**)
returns **9:58**
